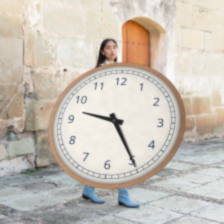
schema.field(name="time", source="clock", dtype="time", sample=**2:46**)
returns **9:25**
